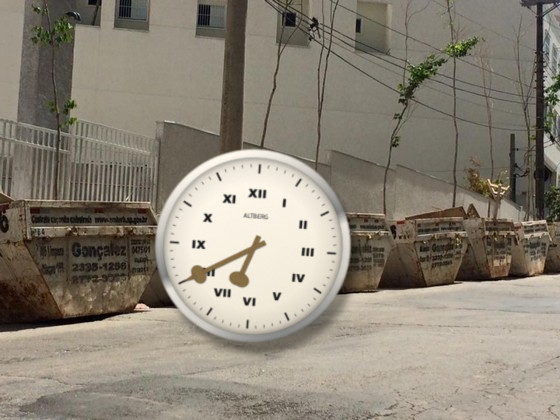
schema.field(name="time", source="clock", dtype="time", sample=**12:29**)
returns **6:40**
